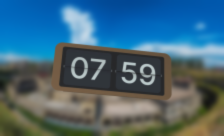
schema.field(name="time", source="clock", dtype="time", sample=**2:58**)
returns **7:59**
